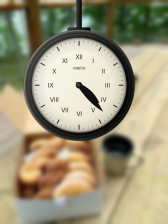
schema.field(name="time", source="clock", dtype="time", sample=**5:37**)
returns **4:23**
